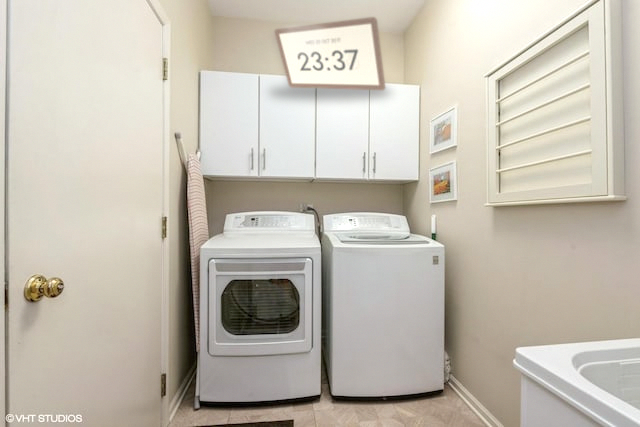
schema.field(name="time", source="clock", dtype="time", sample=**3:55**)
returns **23:37**
